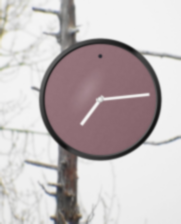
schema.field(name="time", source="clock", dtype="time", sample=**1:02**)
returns **7:14**
